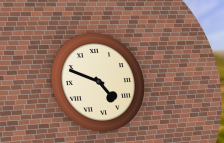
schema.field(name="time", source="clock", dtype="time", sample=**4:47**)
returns **4:49**
